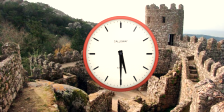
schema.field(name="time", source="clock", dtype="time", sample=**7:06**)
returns **5:30**
